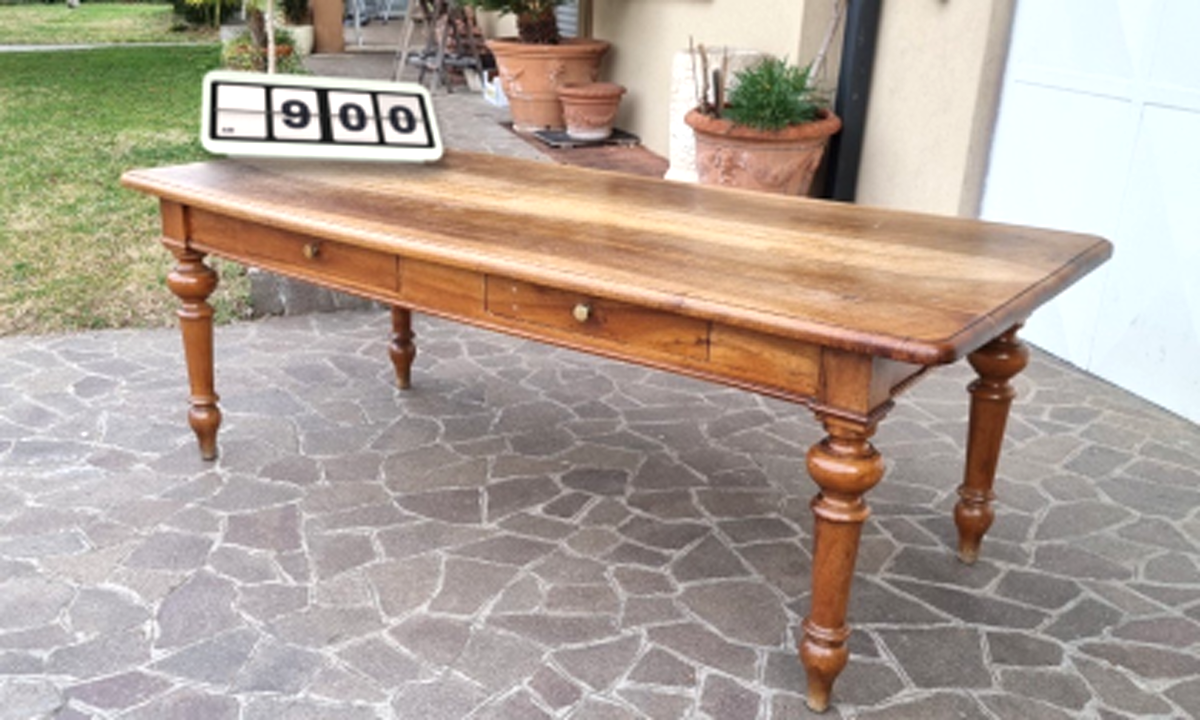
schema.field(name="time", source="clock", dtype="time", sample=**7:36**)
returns **9:00**
